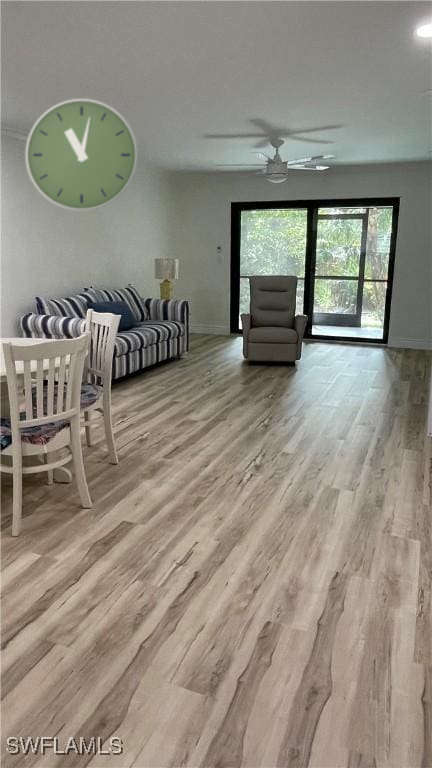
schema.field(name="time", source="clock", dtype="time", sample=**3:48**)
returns **11:02**
